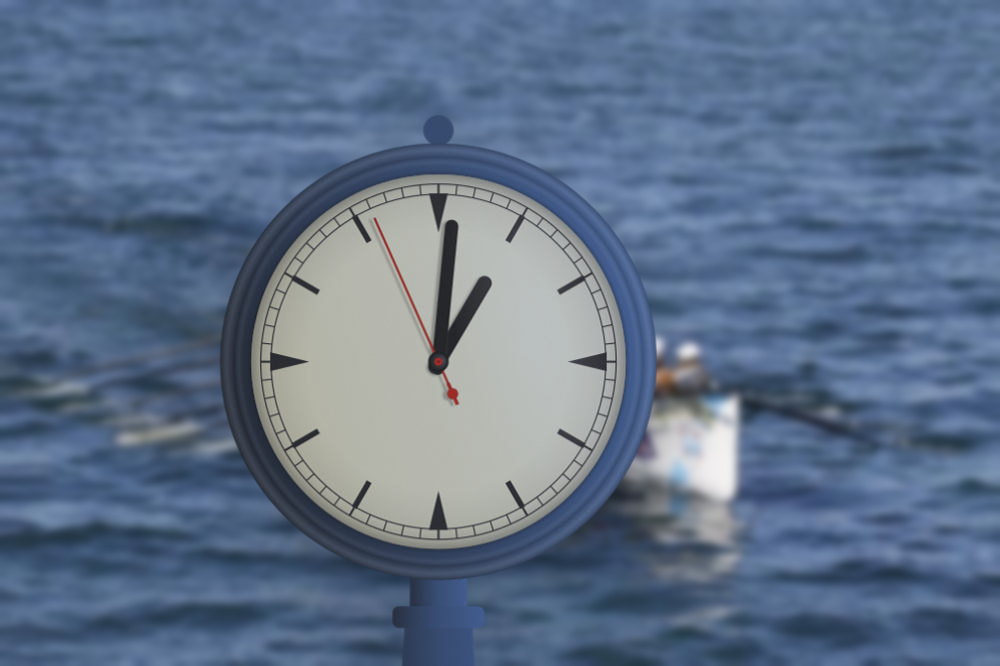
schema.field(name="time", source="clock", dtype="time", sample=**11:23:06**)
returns **1:00:56**
